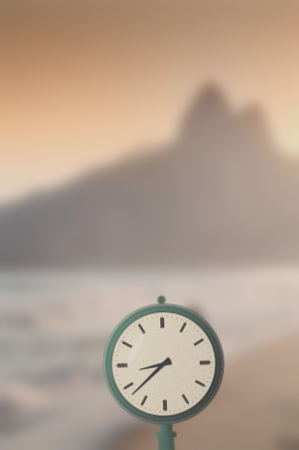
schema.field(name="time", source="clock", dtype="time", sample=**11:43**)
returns **8:38**
